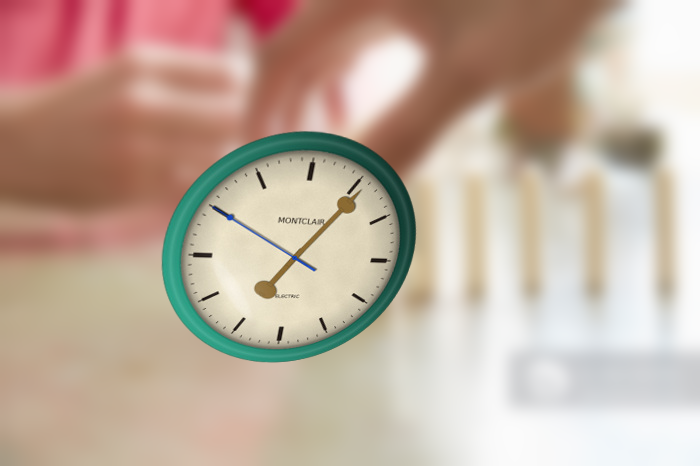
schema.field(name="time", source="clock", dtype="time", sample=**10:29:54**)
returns **7:05:50**
